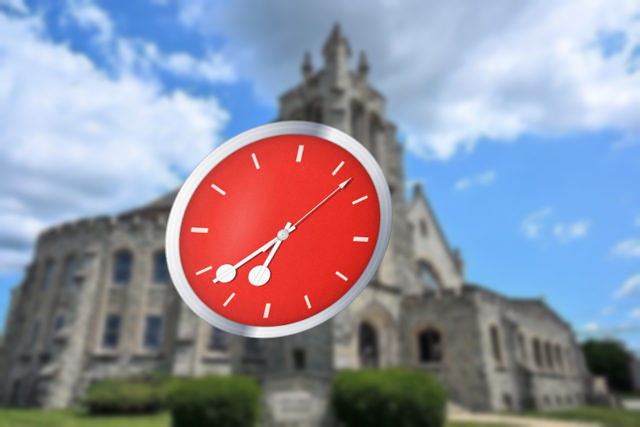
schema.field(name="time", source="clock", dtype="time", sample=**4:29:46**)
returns **6:38:07**
